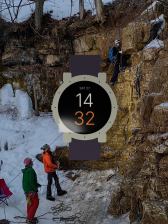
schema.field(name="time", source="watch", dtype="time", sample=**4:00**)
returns **14:32**
